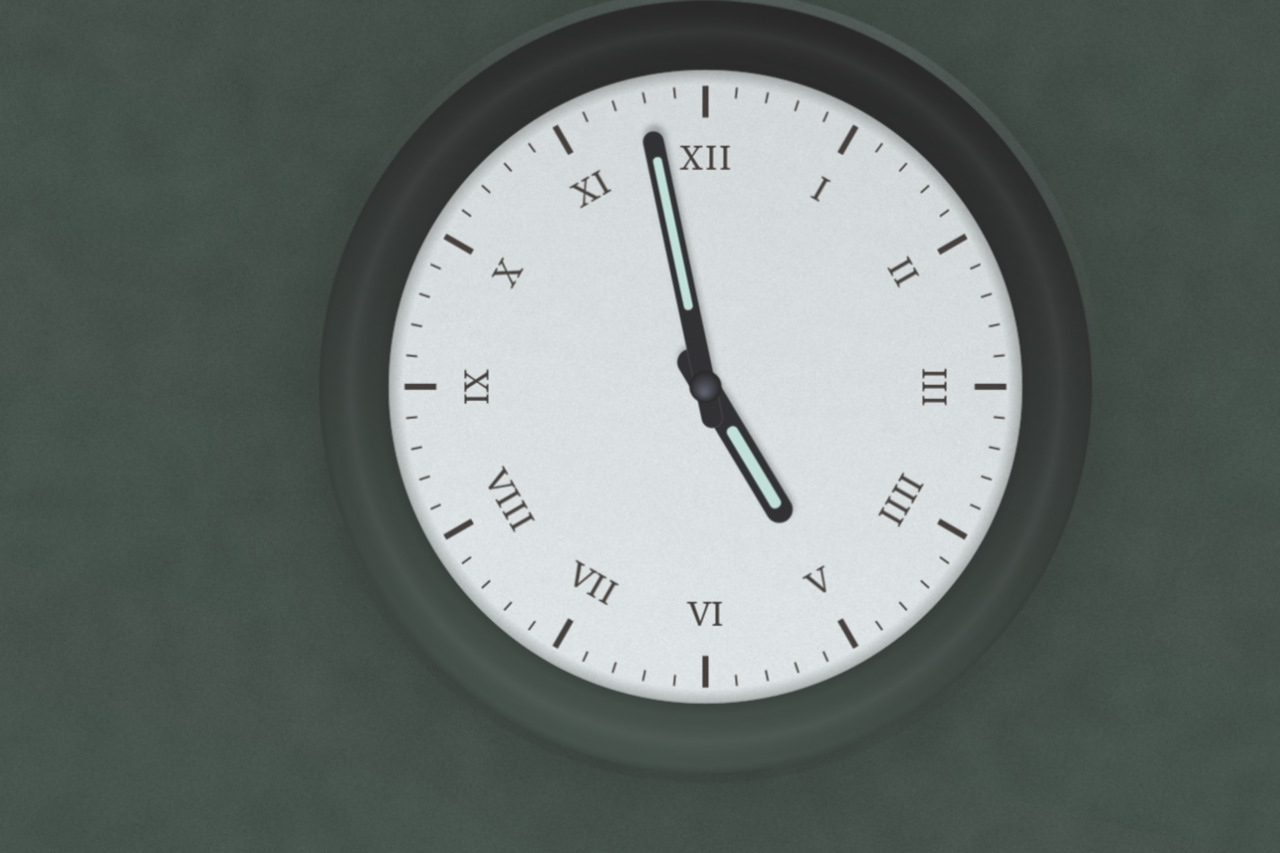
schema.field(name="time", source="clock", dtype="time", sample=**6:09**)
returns **4:58**
